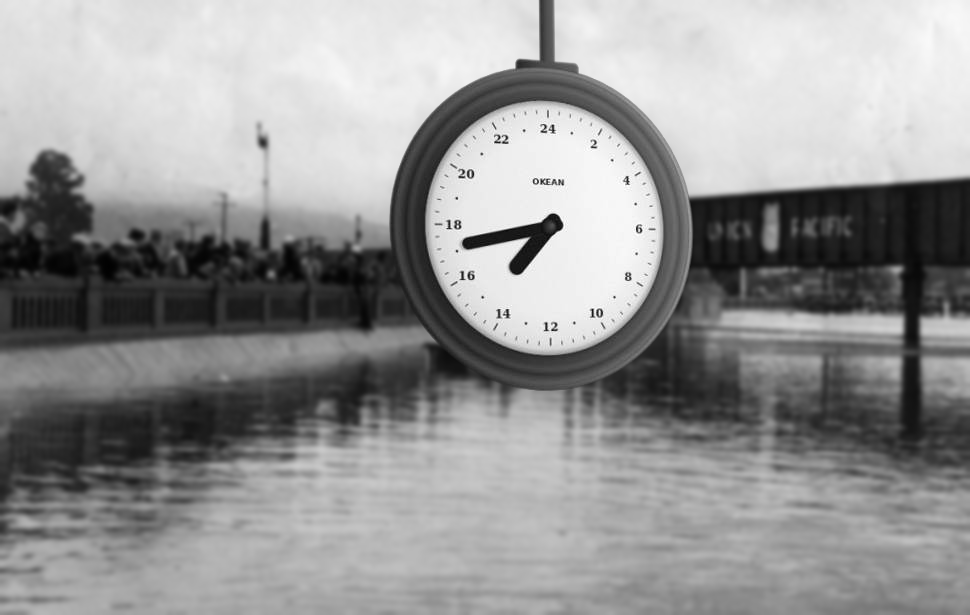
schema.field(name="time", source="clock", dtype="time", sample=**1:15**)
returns **14:43**
